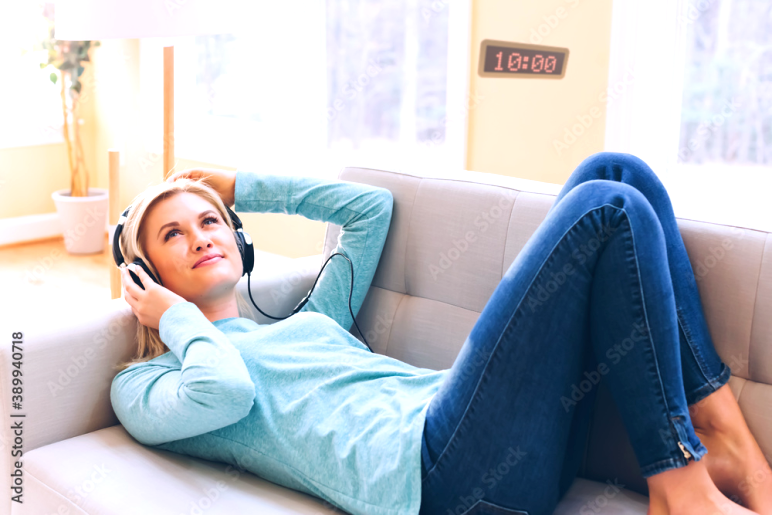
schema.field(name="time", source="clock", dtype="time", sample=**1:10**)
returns **10:00**
